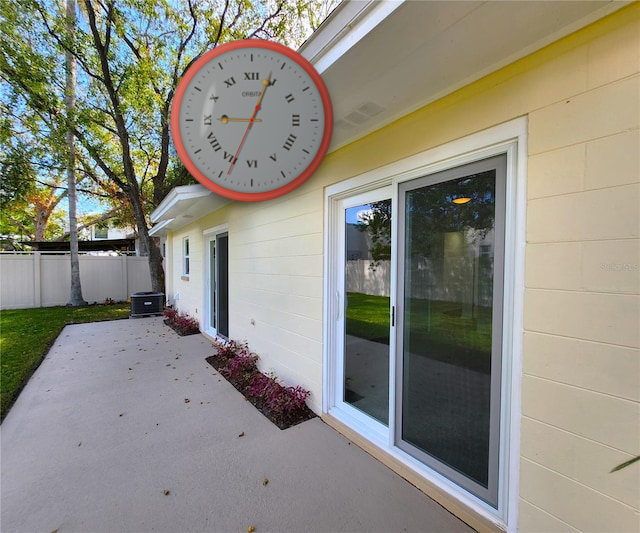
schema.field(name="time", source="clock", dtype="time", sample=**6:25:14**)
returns **9:03:34**
